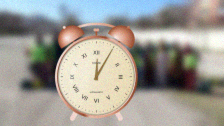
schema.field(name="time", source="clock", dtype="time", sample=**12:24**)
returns **12:05**
